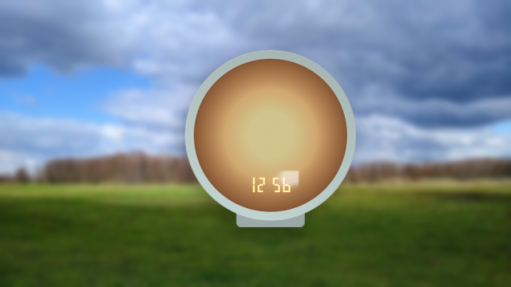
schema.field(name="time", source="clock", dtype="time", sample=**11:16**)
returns **12:56**
